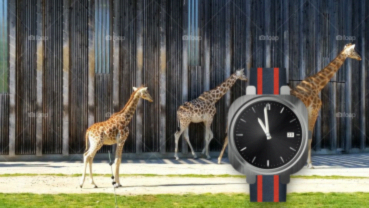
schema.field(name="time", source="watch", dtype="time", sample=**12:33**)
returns **10:59**
